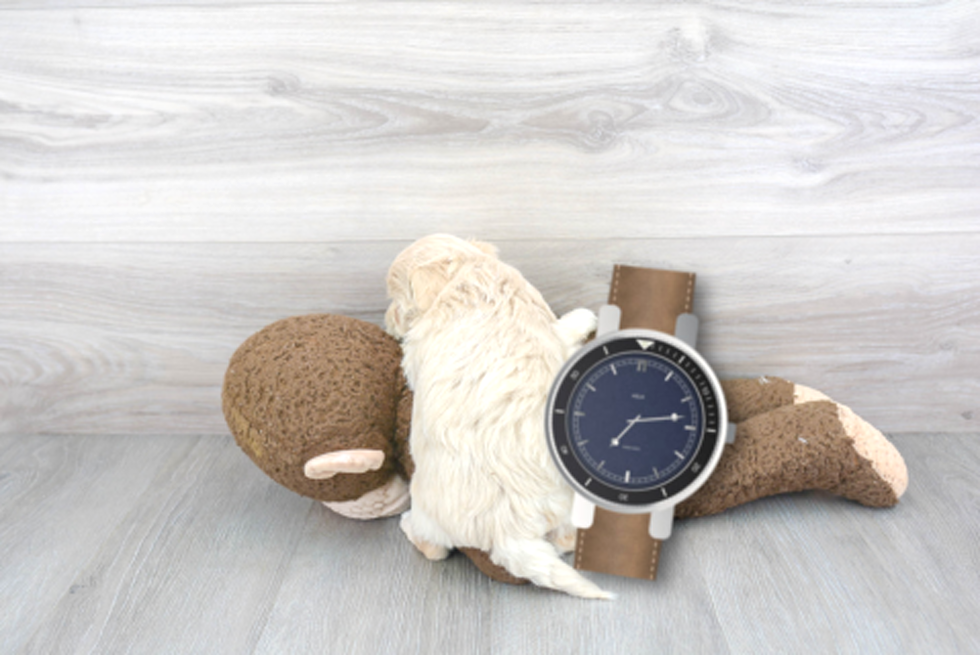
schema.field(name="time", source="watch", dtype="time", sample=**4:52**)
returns **7:13**
